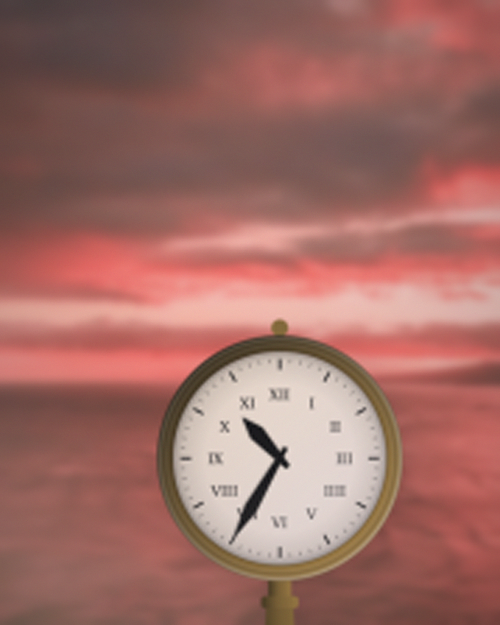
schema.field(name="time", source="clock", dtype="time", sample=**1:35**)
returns **10:35**
